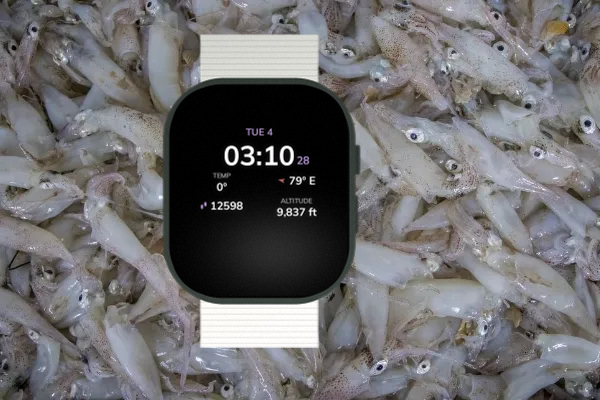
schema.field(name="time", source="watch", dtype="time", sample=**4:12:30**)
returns **3:10:28**
